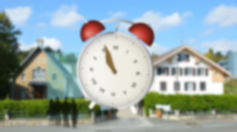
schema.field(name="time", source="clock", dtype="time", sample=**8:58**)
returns **10:56**
